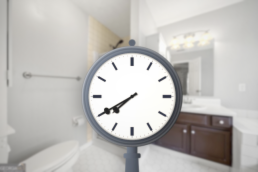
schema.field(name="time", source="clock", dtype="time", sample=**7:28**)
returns **7:40**
